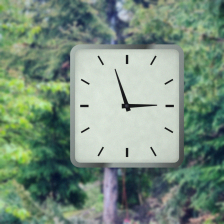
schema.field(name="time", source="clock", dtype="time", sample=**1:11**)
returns **2:57**
